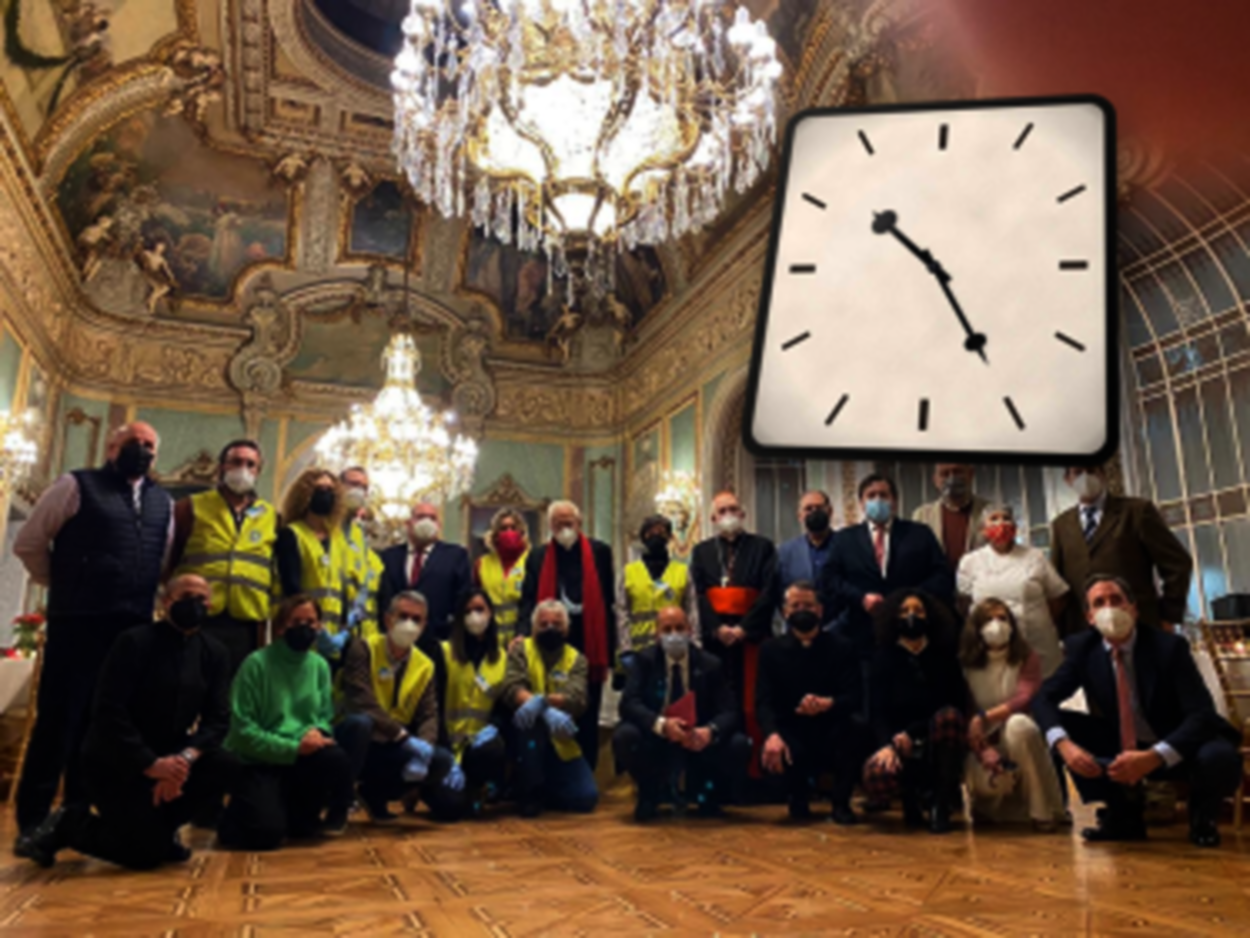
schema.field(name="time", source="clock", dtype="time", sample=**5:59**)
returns **10:25**
